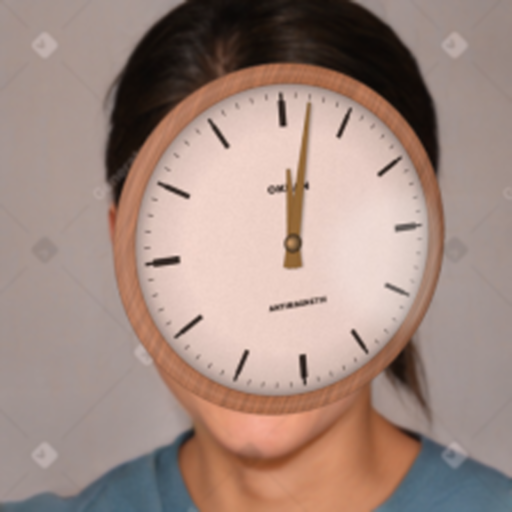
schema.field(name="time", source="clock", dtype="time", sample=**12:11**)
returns **12:02**
